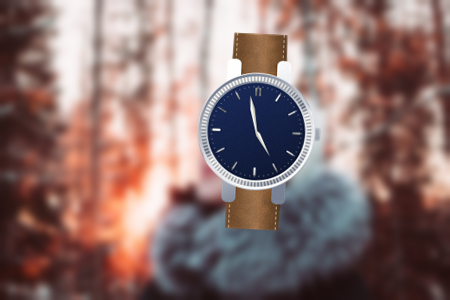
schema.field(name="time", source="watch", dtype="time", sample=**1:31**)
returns **4:58**
